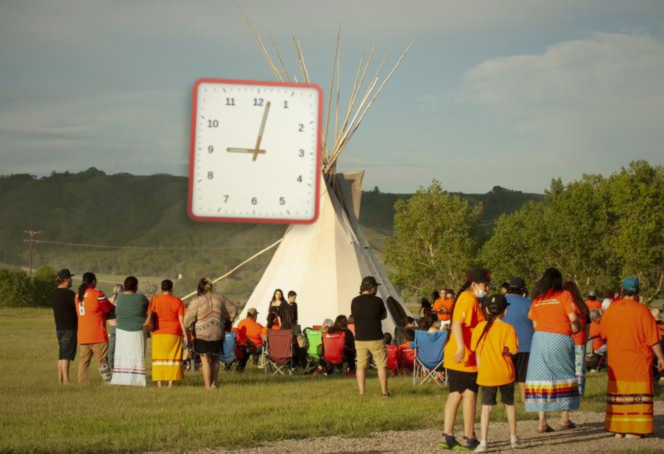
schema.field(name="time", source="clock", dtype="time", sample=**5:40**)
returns **9:02**
